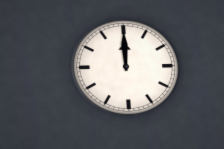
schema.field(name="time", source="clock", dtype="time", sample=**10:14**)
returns **12:00**
